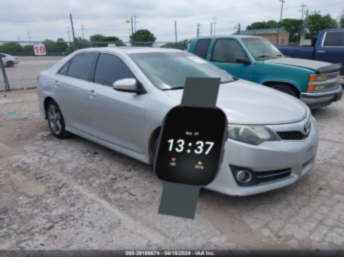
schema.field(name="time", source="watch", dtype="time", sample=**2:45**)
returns **13:37**
